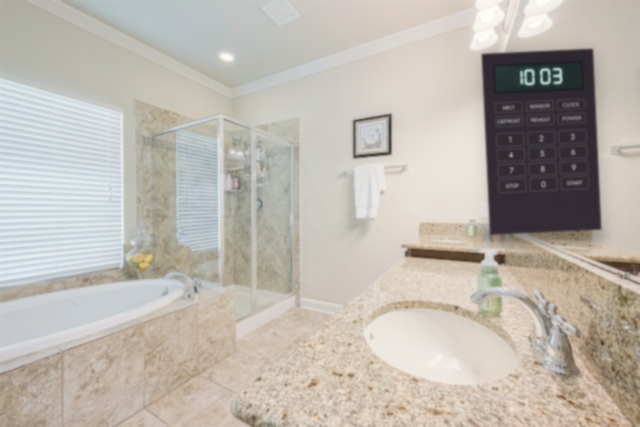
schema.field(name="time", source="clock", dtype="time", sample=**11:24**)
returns **10:03**
